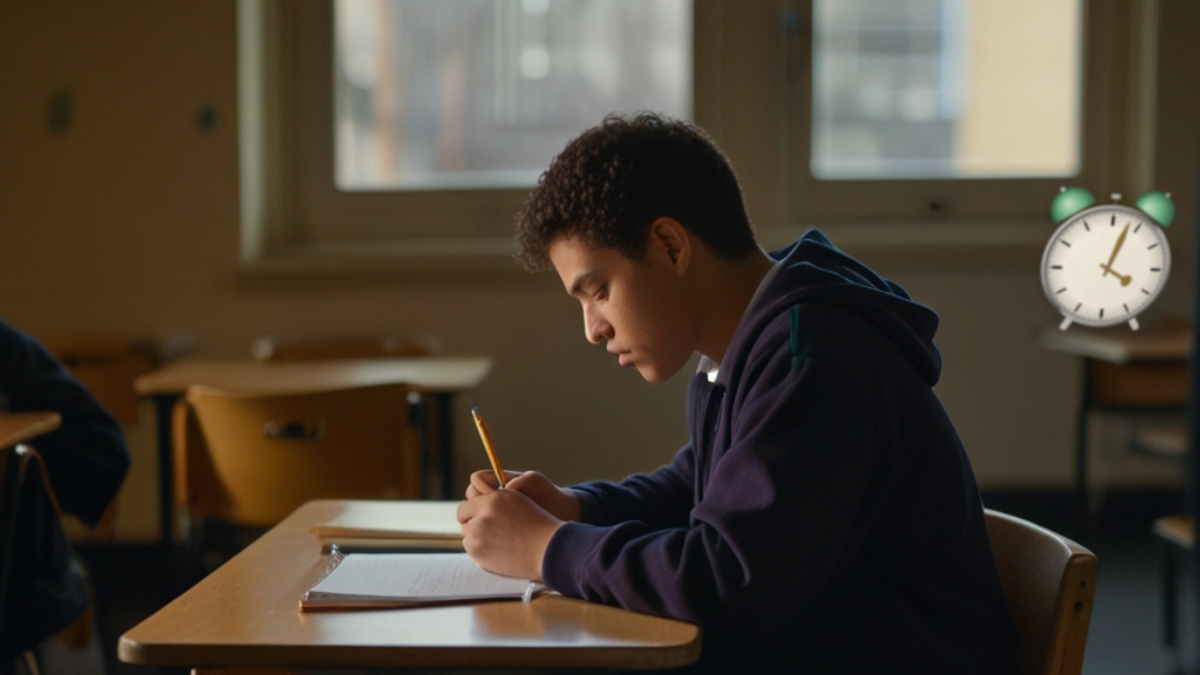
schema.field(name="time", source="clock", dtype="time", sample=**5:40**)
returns **4:03**
